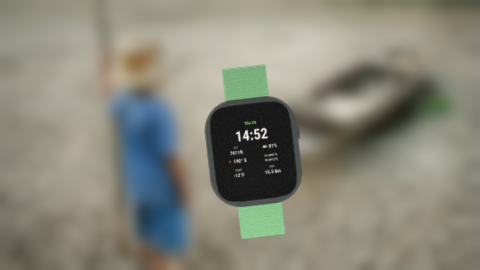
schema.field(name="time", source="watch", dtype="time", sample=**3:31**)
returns **14:52**
